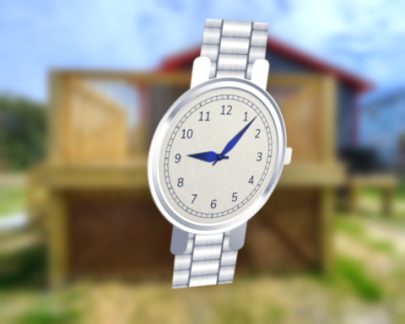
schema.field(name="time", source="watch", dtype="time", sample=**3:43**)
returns **9:07**
